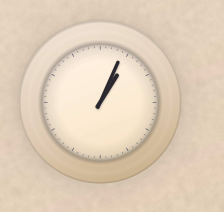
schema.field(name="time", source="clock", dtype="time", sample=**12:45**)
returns **1:04**
